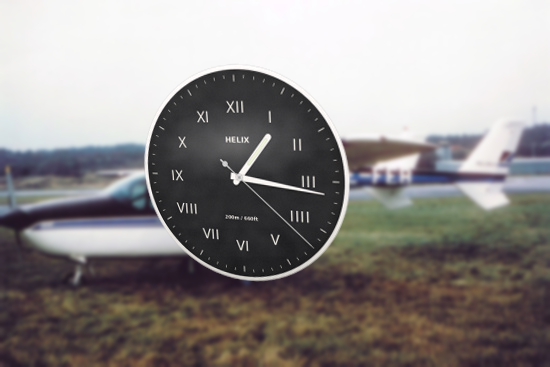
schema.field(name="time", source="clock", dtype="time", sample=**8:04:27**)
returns **1:16:22**
